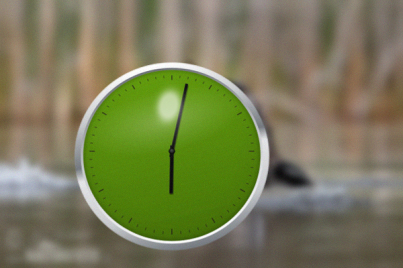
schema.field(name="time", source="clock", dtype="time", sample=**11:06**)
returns **6:02**
